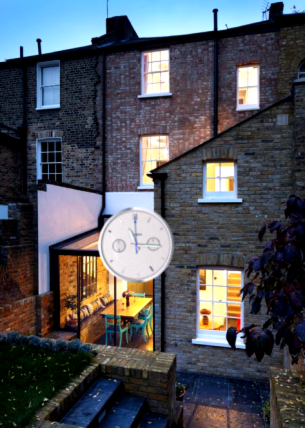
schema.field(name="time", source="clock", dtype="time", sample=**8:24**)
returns **11:16**
